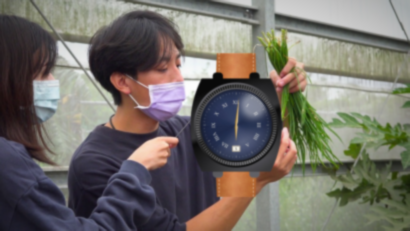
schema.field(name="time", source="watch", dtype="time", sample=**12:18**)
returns **6:01**
